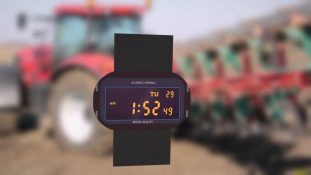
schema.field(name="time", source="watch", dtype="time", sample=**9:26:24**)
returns **1:52:49**
